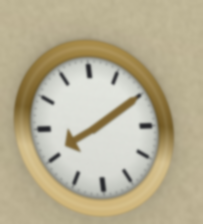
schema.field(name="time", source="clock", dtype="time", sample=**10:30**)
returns **8:10**
